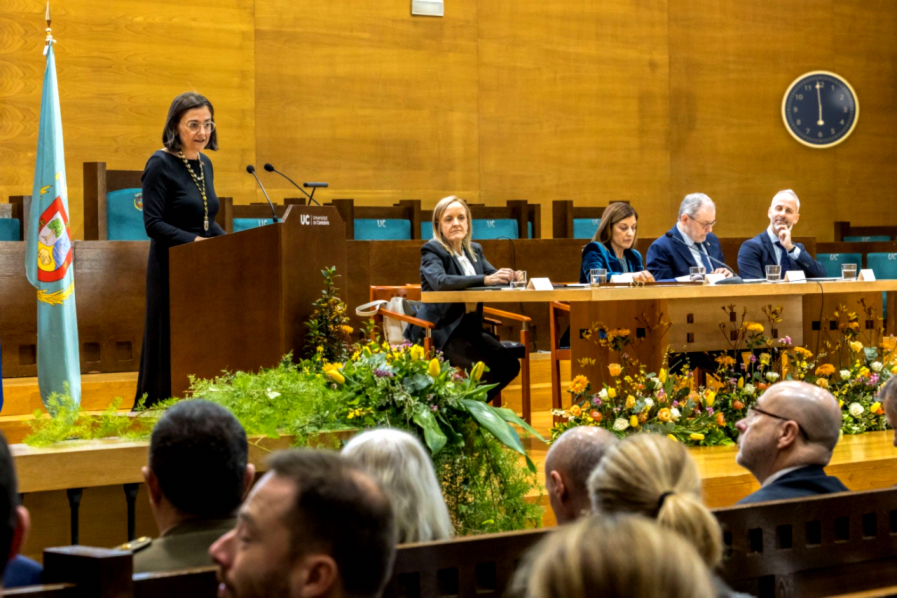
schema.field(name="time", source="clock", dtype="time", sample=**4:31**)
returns **5:59**
